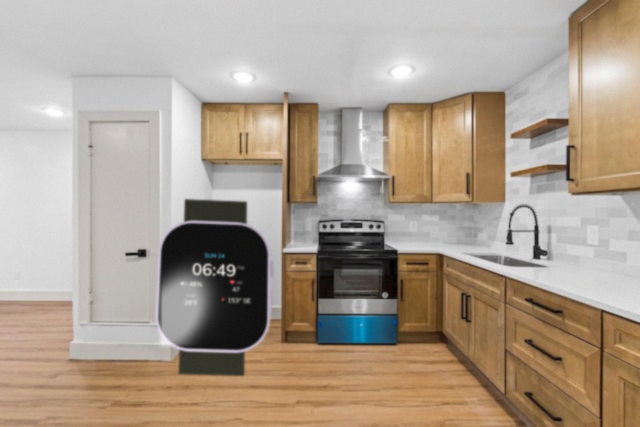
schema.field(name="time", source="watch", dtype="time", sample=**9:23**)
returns **6:49**
